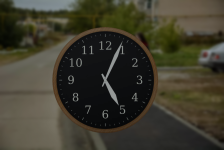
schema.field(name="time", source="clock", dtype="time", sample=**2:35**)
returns **5:04**
